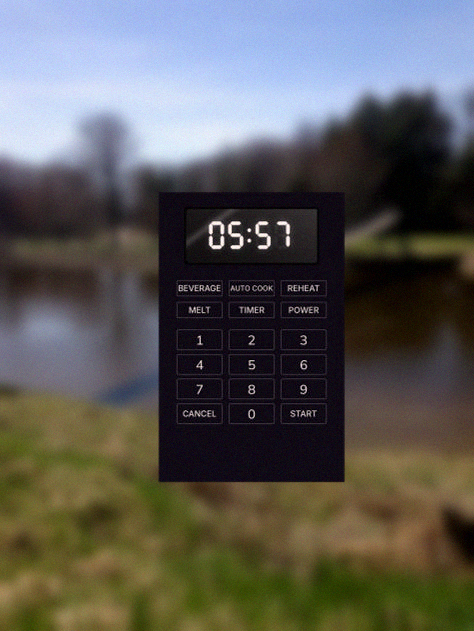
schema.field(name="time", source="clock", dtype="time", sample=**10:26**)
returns **5:57**
